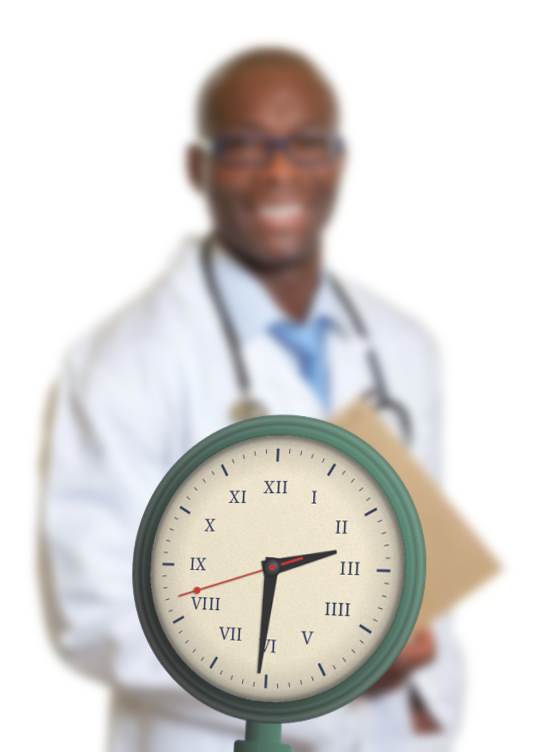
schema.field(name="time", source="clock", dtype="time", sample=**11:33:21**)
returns **2:30:42**
